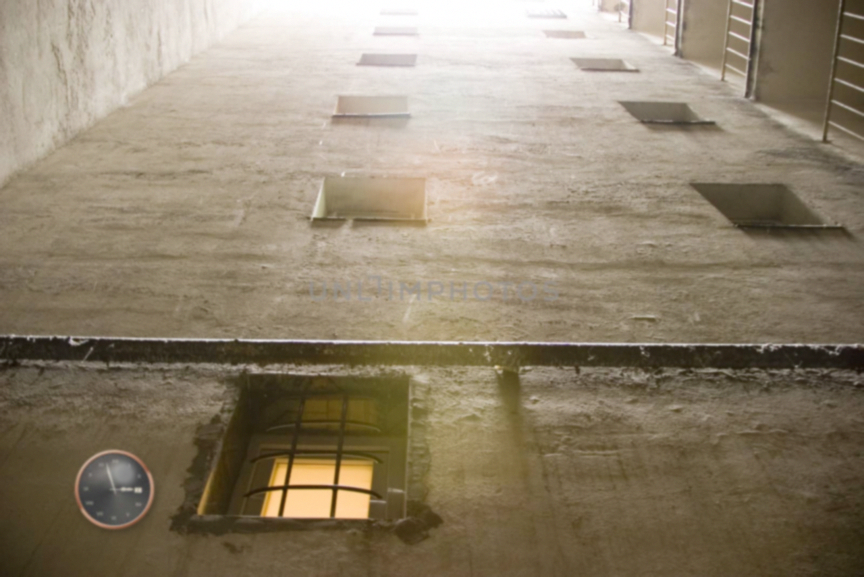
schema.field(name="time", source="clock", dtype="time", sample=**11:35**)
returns **2:57**
